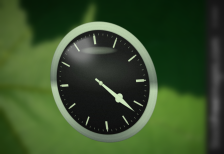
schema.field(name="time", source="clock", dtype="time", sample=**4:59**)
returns **4:22**
